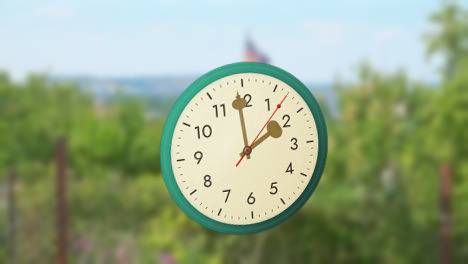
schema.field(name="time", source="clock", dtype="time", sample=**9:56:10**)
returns **1:59:07**
